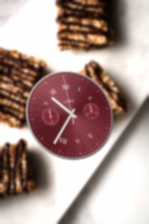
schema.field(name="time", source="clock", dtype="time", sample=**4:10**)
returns **10:37**
